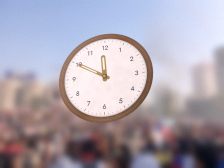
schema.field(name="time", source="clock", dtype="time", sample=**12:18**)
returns **11:50**
